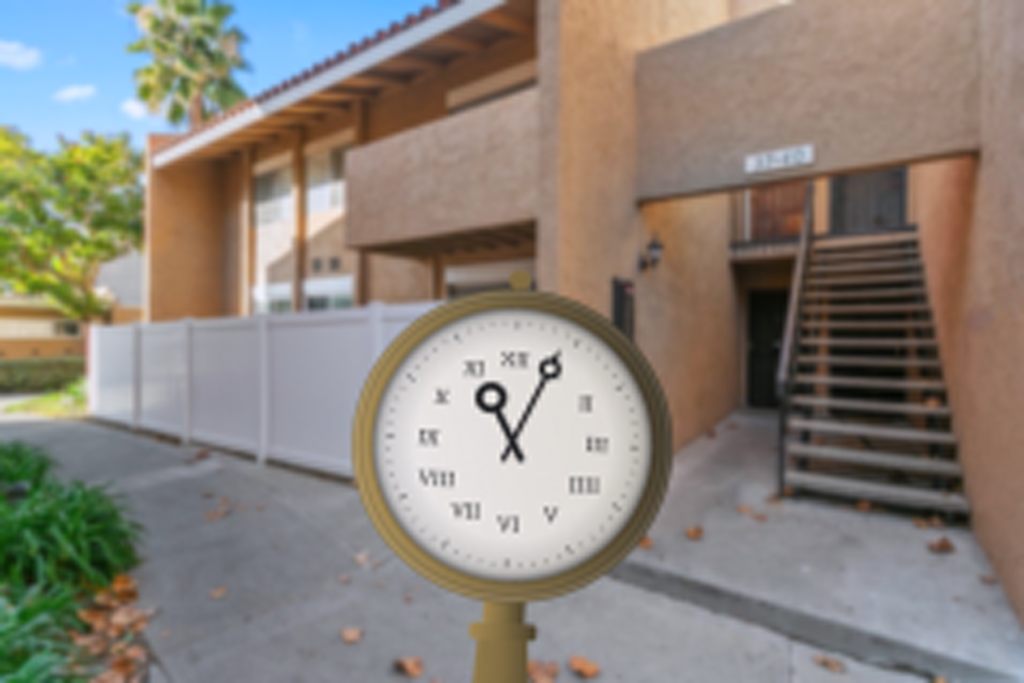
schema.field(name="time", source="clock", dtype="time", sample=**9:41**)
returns **11:04**
